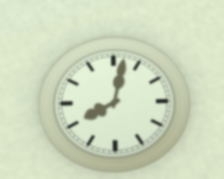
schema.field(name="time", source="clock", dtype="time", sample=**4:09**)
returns **8:02**
